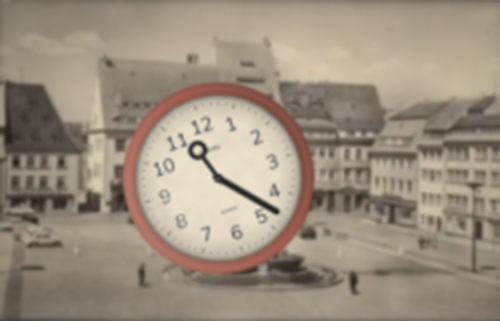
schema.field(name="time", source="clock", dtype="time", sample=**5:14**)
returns **11:23**
